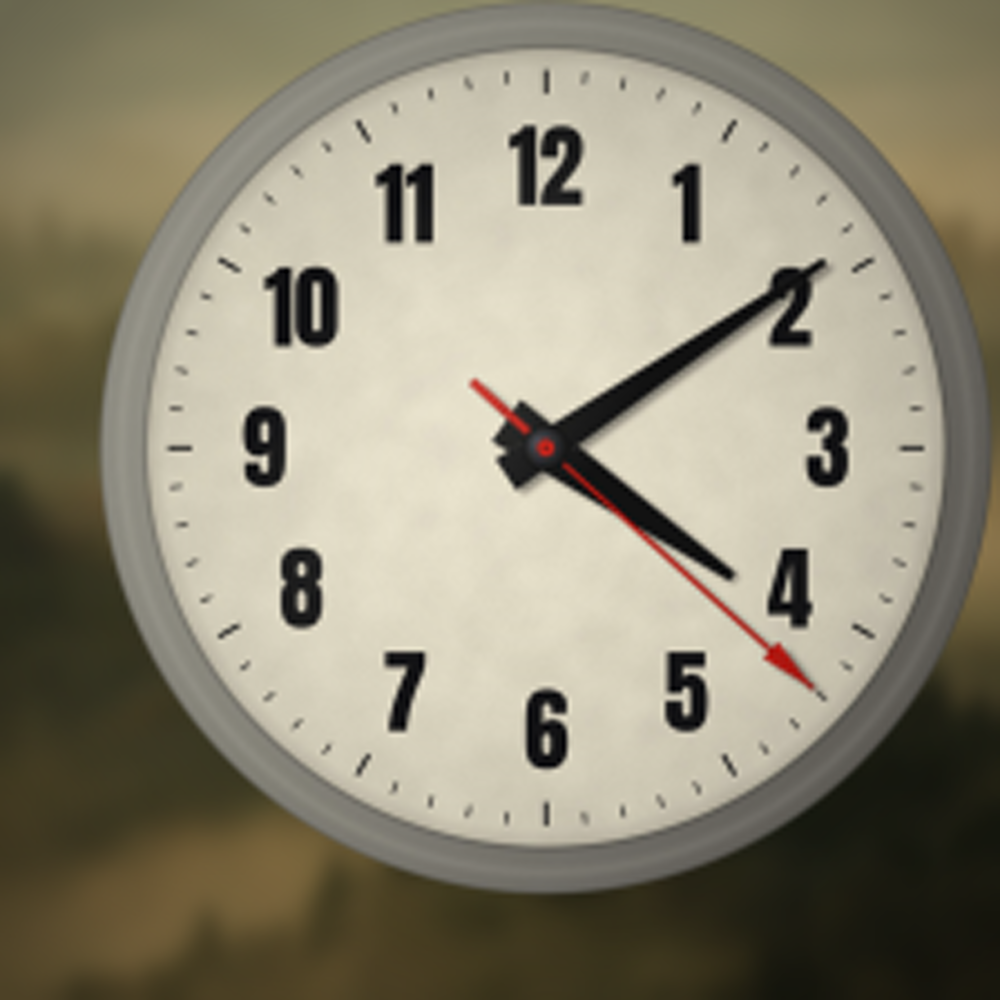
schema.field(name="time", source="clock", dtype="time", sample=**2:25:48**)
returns **4:09:22**
